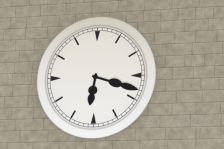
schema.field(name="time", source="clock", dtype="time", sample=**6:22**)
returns **6:18**
